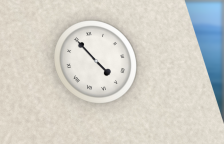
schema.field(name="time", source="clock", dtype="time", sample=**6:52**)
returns **4:55**
